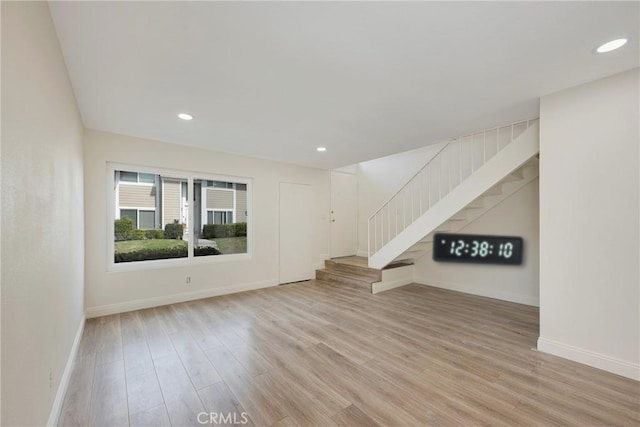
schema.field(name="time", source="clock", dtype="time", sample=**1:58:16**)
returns **12:38:10**
